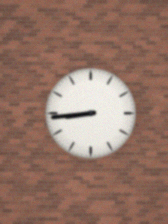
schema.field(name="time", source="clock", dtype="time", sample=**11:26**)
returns **8:44**
